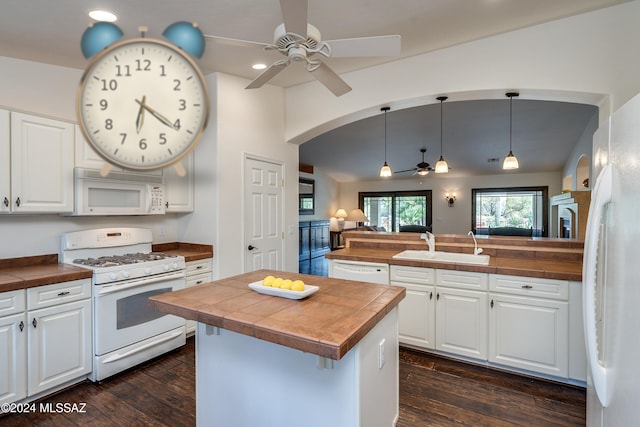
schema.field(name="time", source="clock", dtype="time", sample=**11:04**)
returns **6:21**
